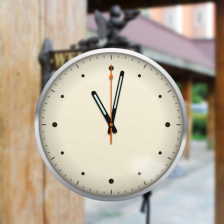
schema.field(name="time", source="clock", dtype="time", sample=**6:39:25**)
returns **11:02:00**
